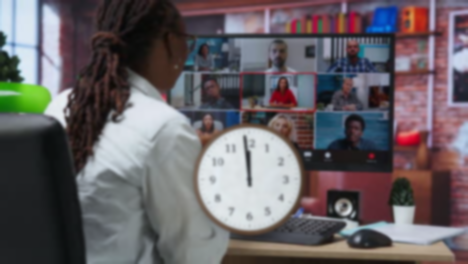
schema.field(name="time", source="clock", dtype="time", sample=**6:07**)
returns **11:59**
